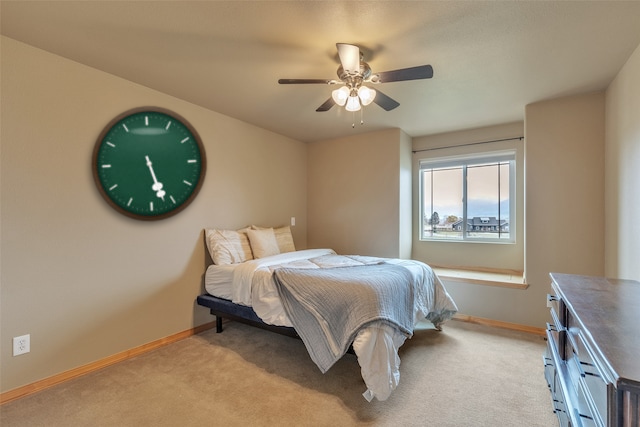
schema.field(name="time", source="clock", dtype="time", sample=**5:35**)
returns **5:27**
